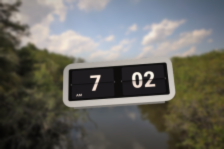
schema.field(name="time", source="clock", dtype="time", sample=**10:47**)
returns **7:02**
